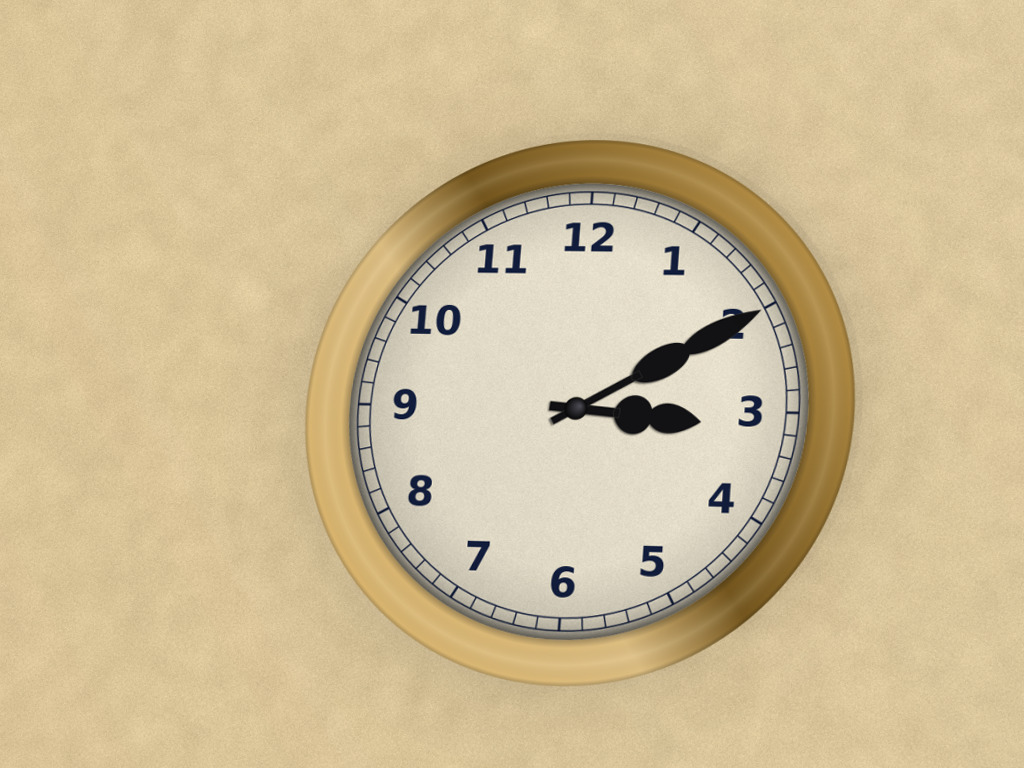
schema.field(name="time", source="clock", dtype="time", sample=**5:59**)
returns **3:10**
